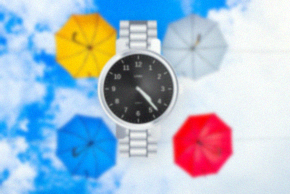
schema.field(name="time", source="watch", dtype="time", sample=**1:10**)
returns **4:23**
